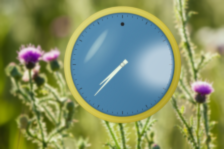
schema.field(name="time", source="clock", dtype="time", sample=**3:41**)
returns **7:37**
